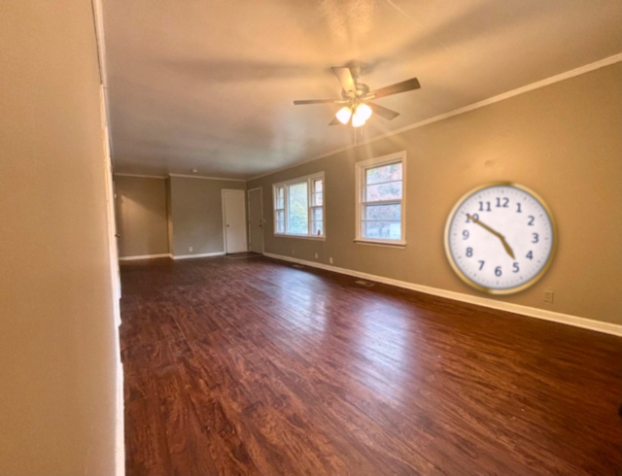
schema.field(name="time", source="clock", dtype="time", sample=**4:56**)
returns **4:50**
